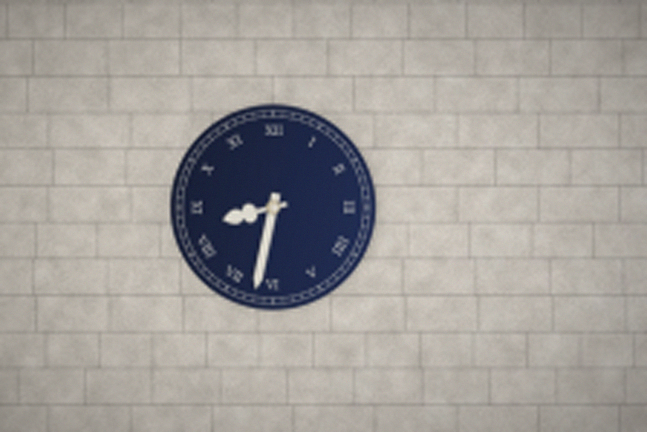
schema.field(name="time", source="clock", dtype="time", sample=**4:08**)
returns **8:32**
